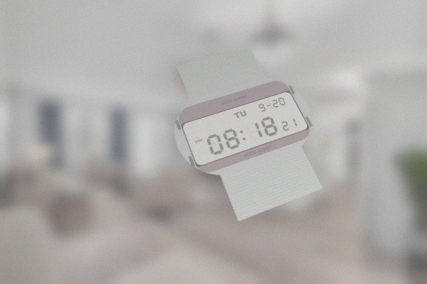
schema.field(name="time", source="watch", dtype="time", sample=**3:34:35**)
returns **8:18:21**
